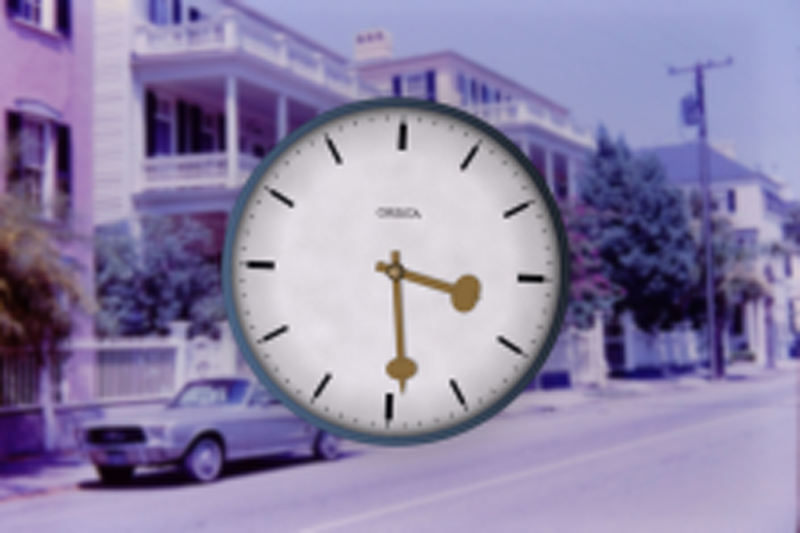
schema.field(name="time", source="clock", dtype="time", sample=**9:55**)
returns **3:29**
